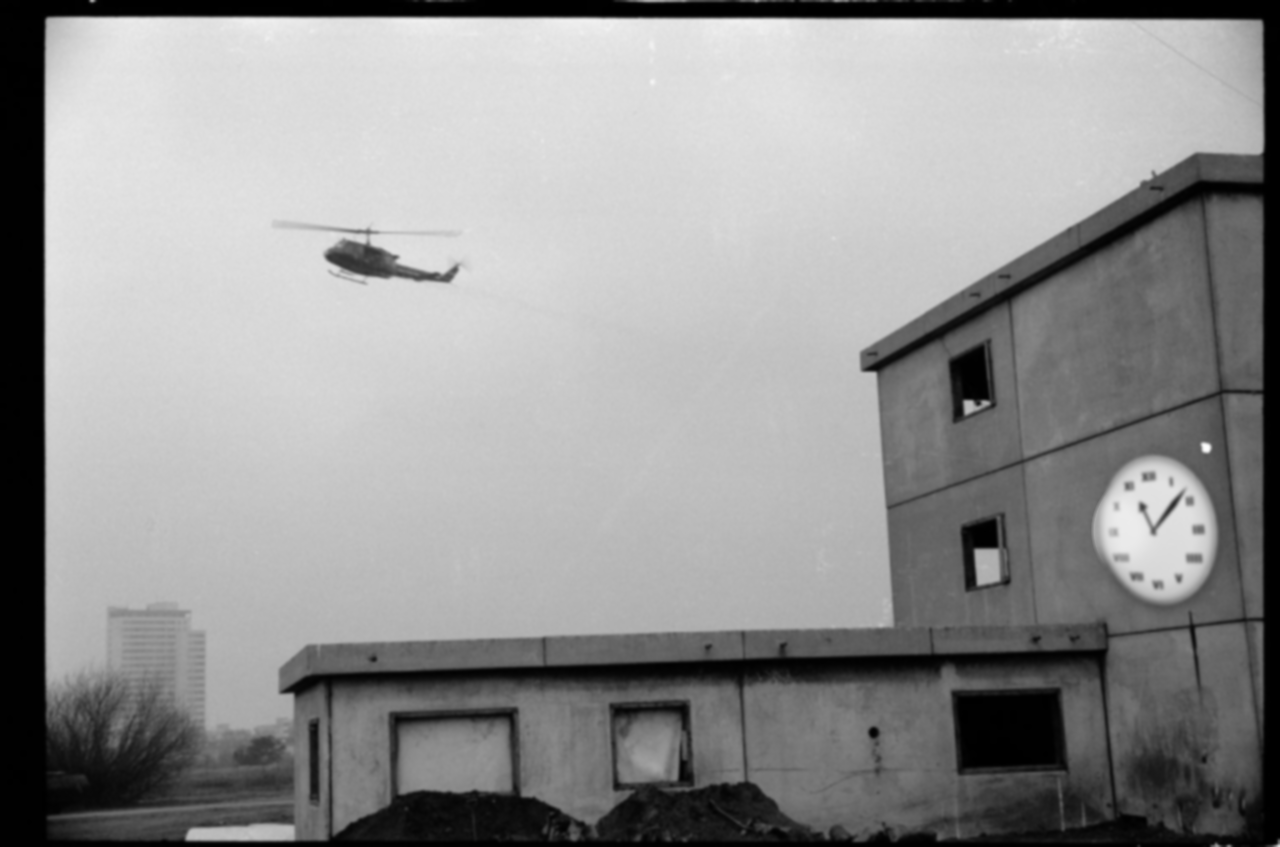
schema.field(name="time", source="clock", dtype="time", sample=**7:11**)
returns **11:08**
